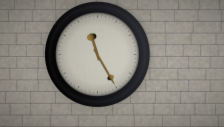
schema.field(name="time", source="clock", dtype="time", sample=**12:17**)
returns **11:25**
